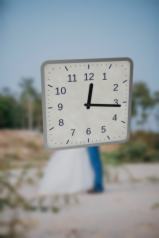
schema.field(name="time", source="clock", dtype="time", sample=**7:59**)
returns **12:16**
